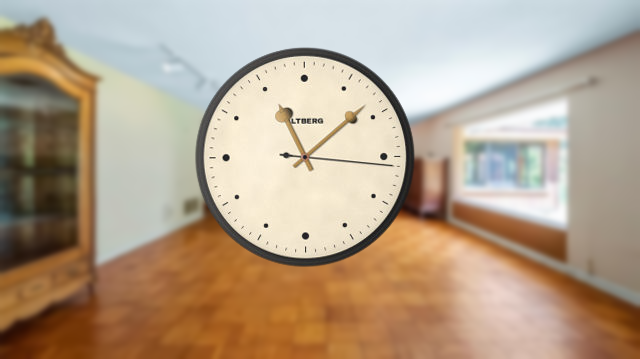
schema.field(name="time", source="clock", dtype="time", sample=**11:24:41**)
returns **11:08:16**
